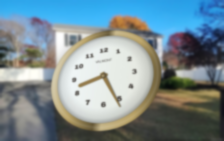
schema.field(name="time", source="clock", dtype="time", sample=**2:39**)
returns **8:26**
